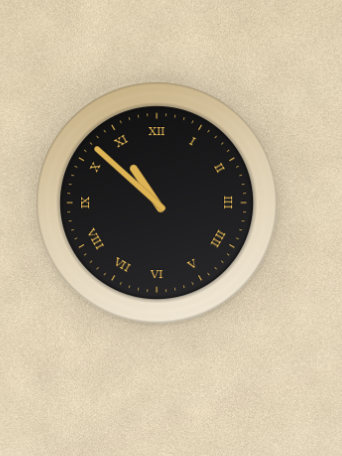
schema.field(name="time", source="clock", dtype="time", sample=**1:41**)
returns **10:52**
